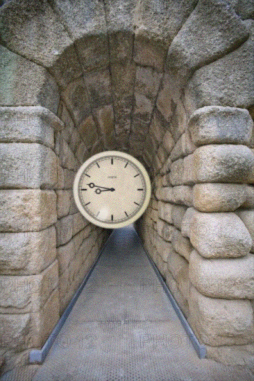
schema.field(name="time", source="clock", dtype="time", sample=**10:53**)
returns **8:47**
